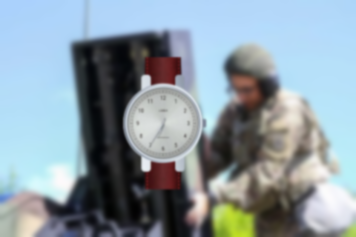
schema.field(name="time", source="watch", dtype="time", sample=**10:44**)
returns **6:35**
